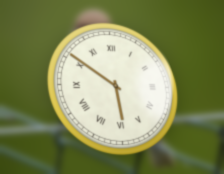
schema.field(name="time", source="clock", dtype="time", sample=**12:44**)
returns **5:51**
